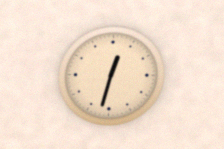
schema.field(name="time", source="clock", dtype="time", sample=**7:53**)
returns **12:32**
